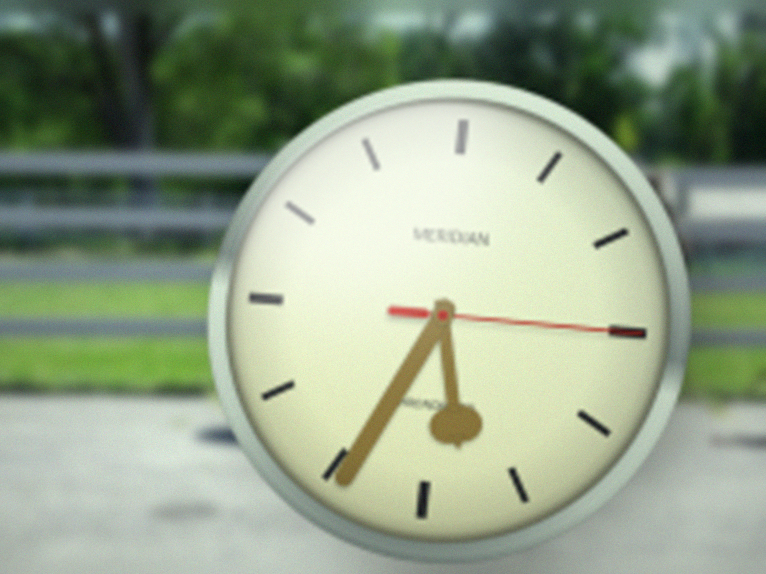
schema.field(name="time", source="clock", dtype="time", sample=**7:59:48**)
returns **5:34:15**
